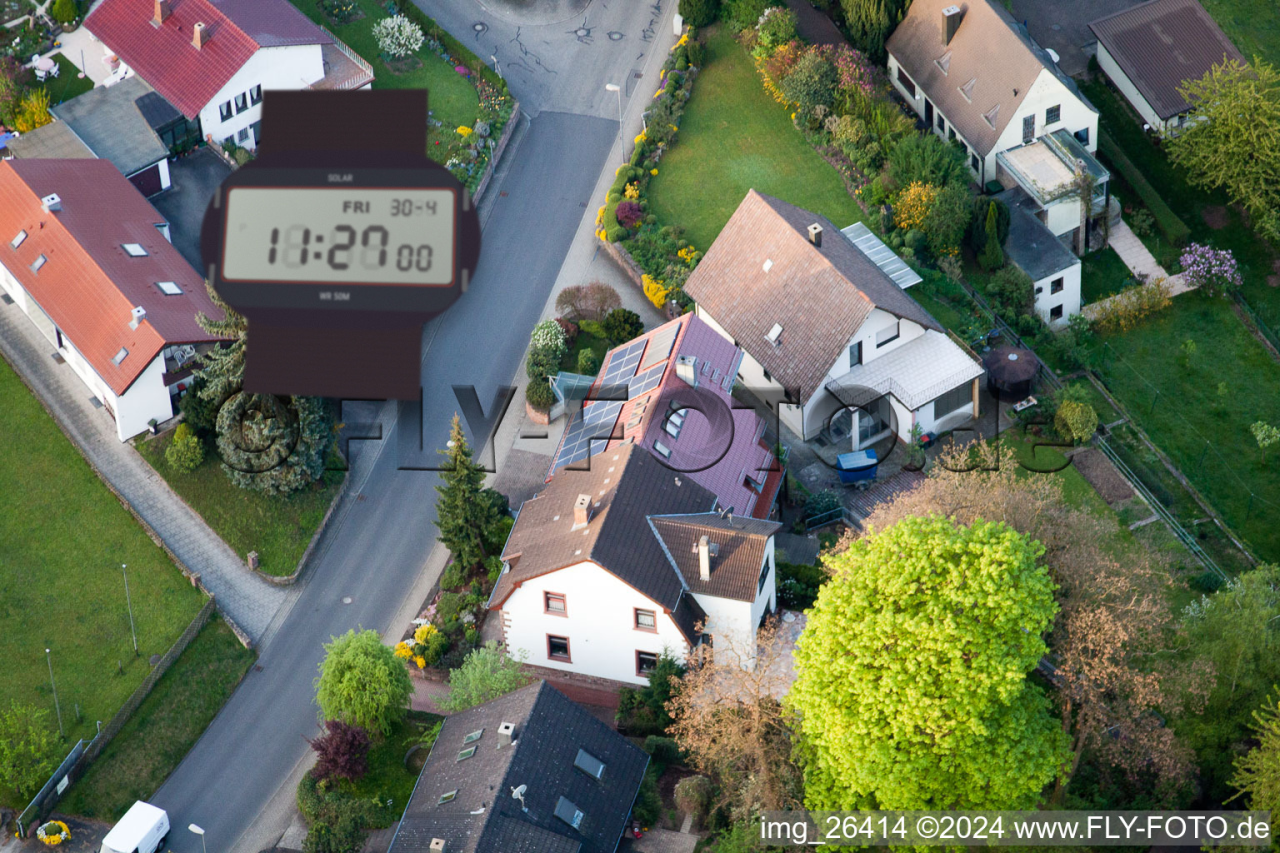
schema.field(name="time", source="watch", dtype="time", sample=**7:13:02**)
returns **11:27:00**
